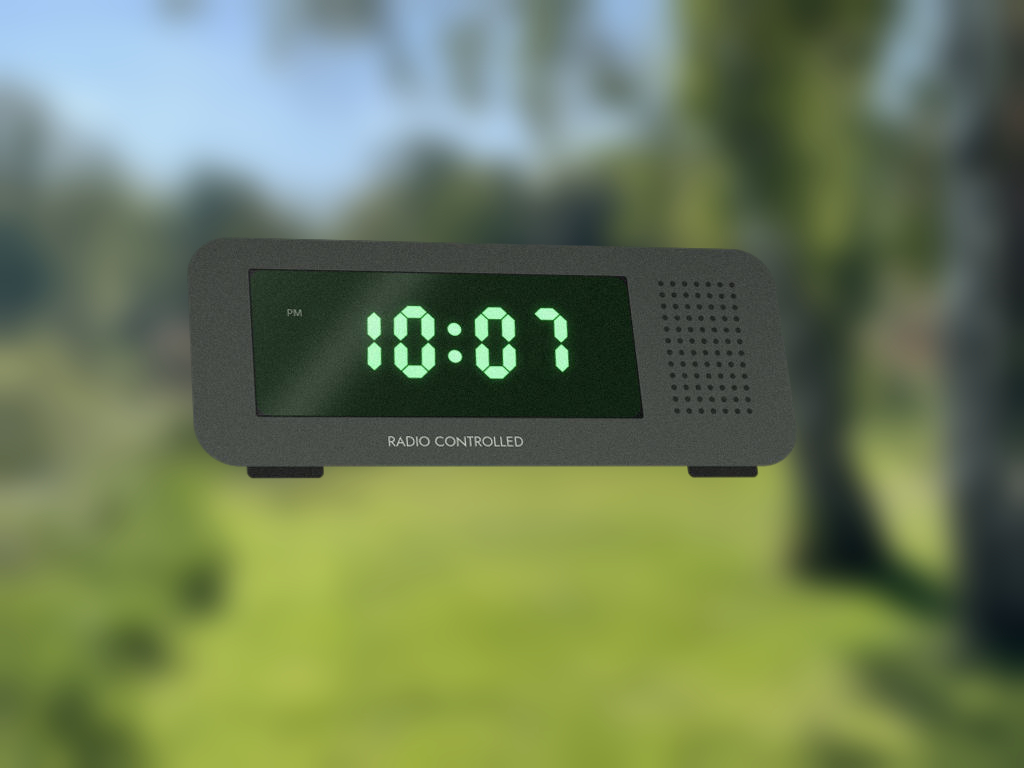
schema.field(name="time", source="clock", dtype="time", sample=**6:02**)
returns **10:07**
